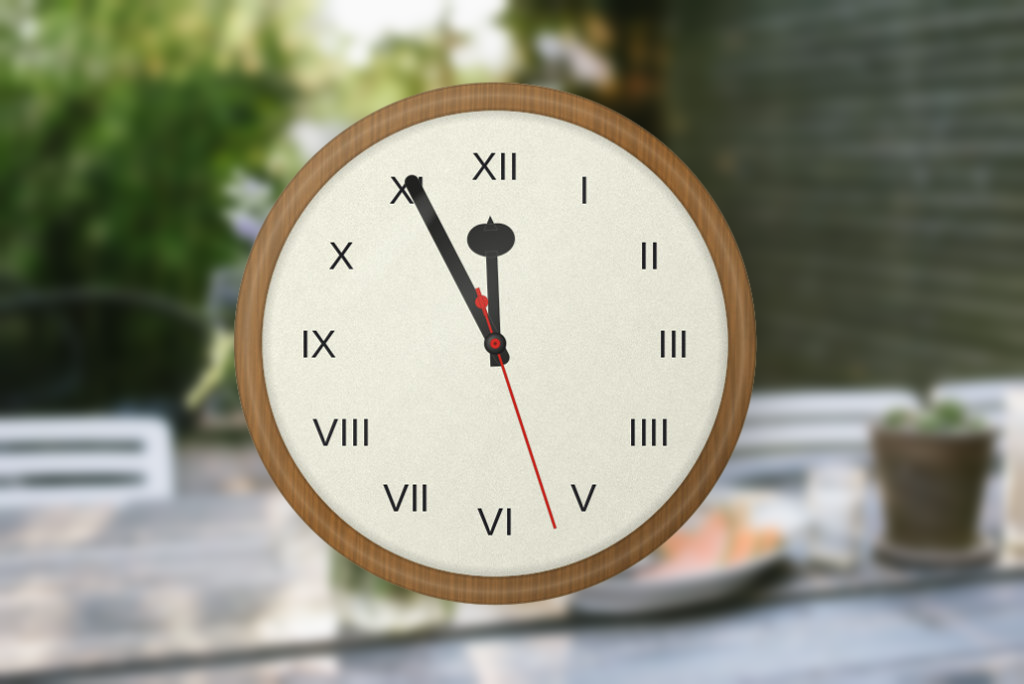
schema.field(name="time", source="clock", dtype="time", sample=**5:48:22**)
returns **11:55:27**
